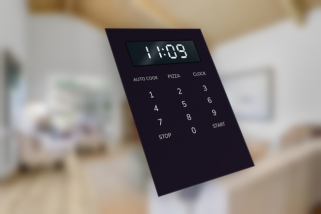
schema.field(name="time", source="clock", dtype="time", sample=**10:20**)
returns **11:09**
